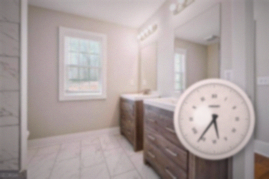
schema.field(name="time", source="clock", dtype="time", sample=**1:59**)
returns **5:36**
